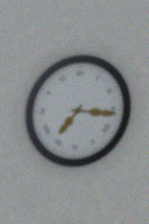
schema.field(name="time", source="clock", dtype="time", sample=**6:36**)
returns **7:16**
